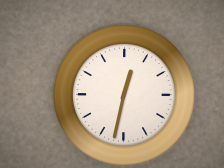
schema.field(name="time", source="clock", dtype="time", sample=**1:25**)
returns **12:32**
